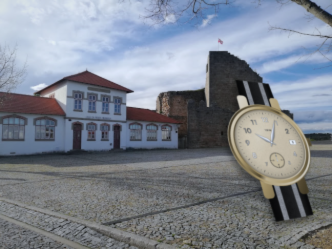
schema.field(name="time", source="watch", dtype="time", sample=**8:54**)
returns **10:04**
